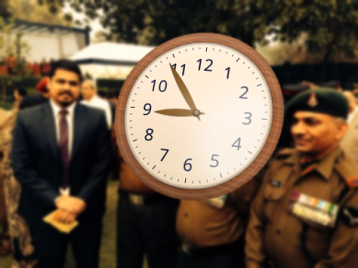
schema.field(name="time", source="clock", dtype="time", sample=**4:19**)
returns **8:54**
